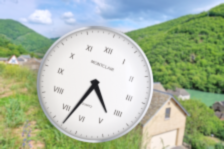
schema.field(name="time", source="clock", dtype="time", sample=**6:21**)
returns **4:33**
